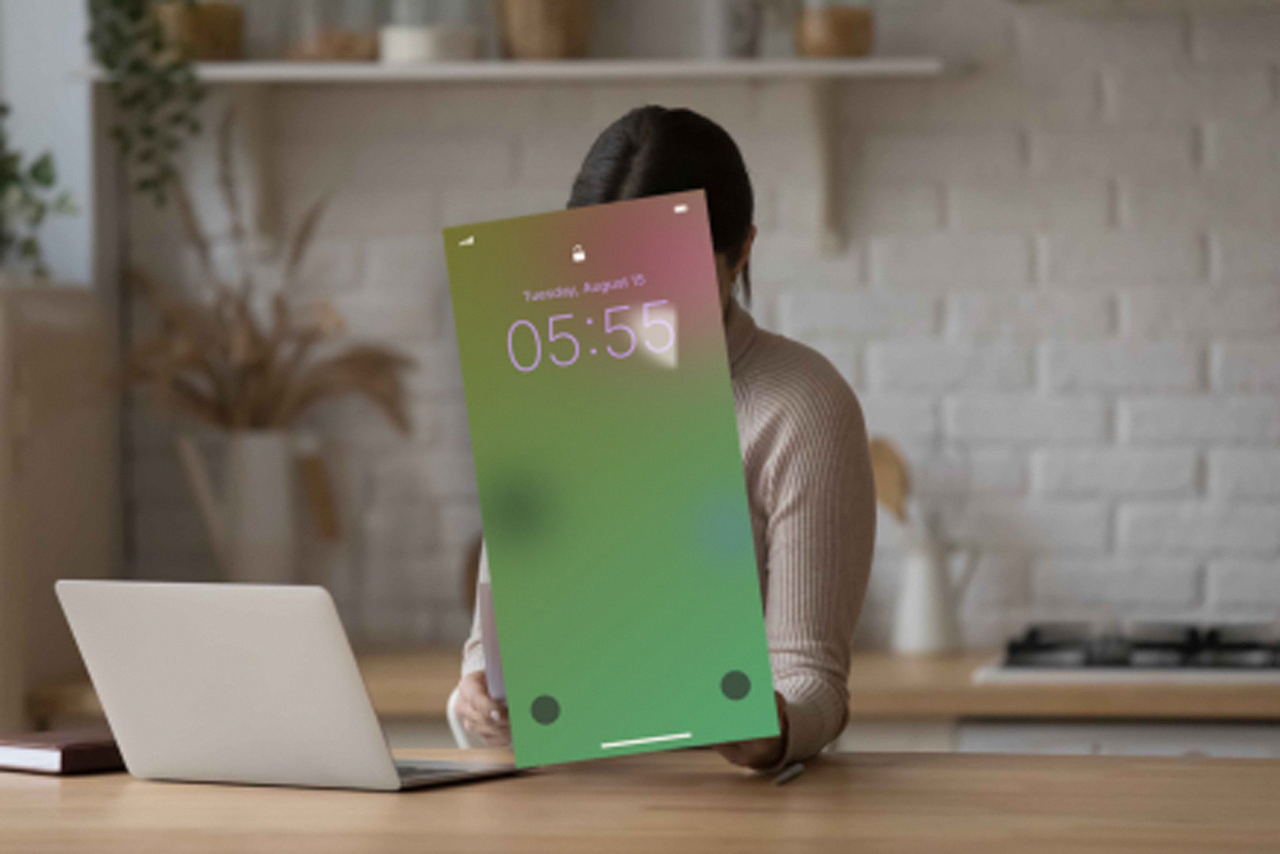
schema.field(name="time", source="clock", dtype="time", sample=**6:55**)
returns **5:55**
